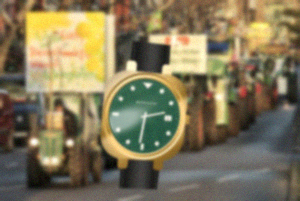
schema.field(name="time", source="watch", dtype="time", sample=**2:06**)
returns **2:31**
